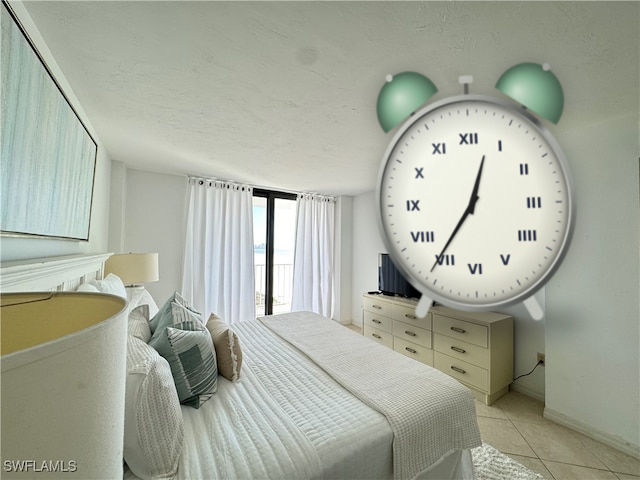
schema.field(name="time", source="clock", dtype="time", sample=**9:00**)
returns **12:36**
